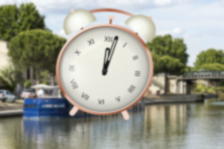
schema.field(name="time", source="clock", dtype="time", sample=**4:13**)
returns **12:02**
